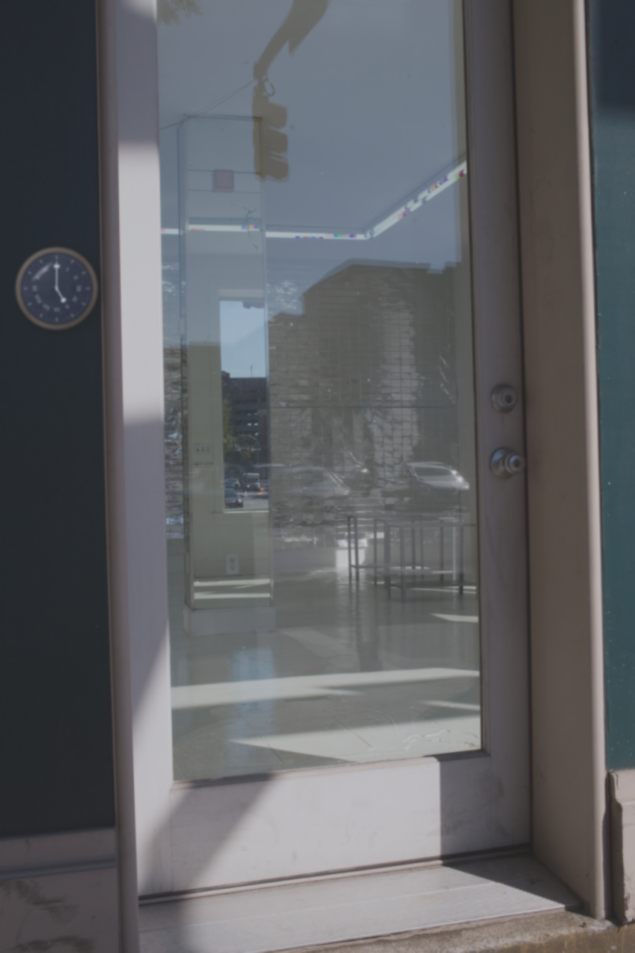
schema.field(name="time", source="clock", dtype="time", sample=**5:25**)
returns **5:00**
